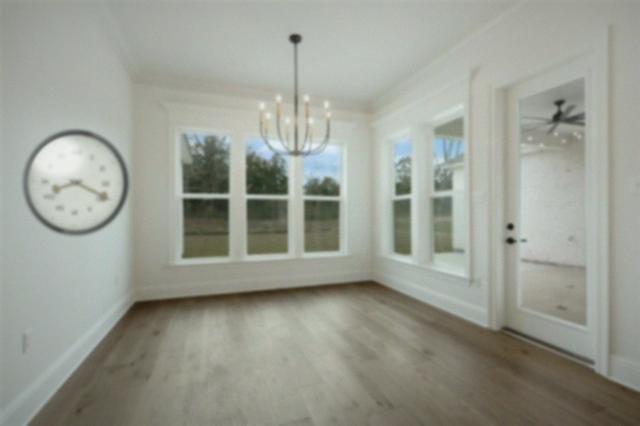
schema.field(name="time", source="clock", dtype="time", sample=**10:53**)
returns **8:19**
